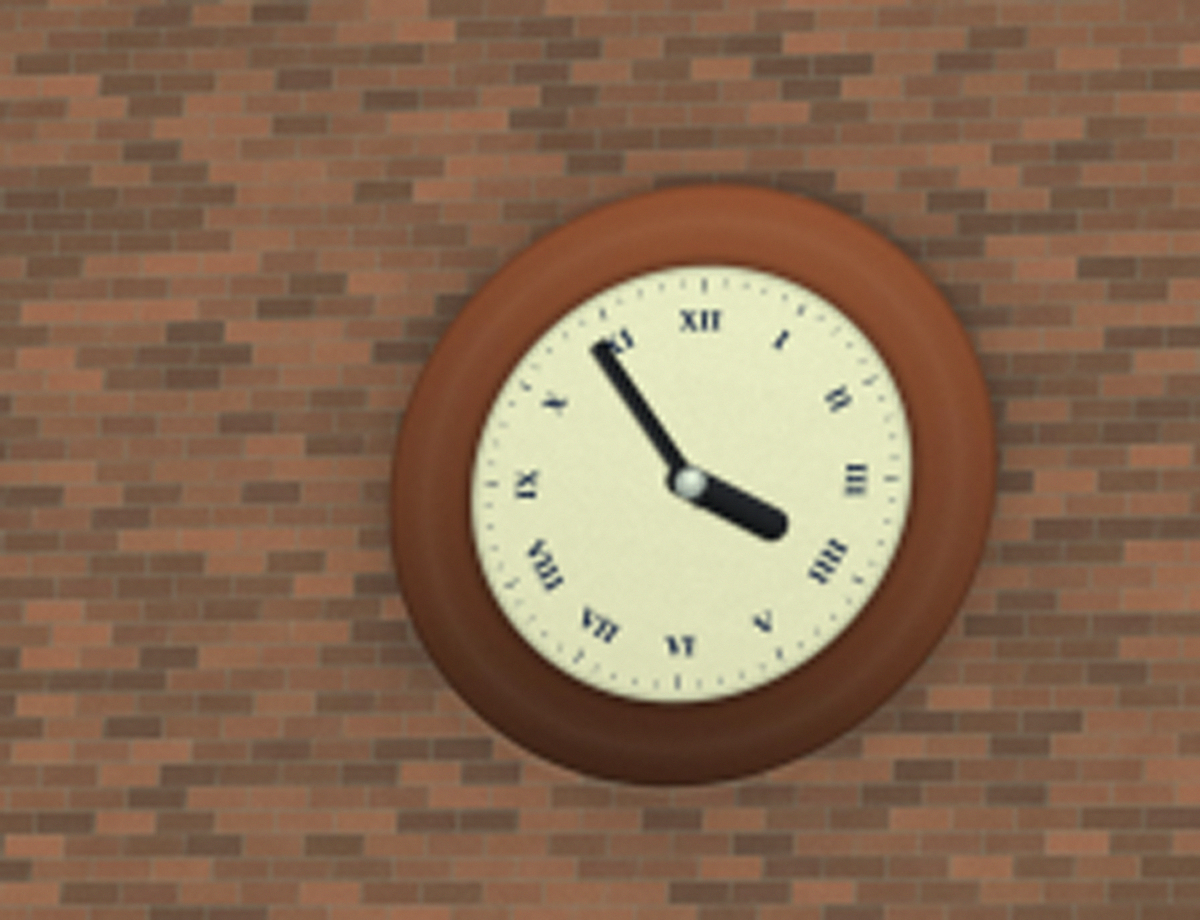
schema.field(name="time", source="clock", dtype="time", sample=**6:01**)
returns **3:54**
